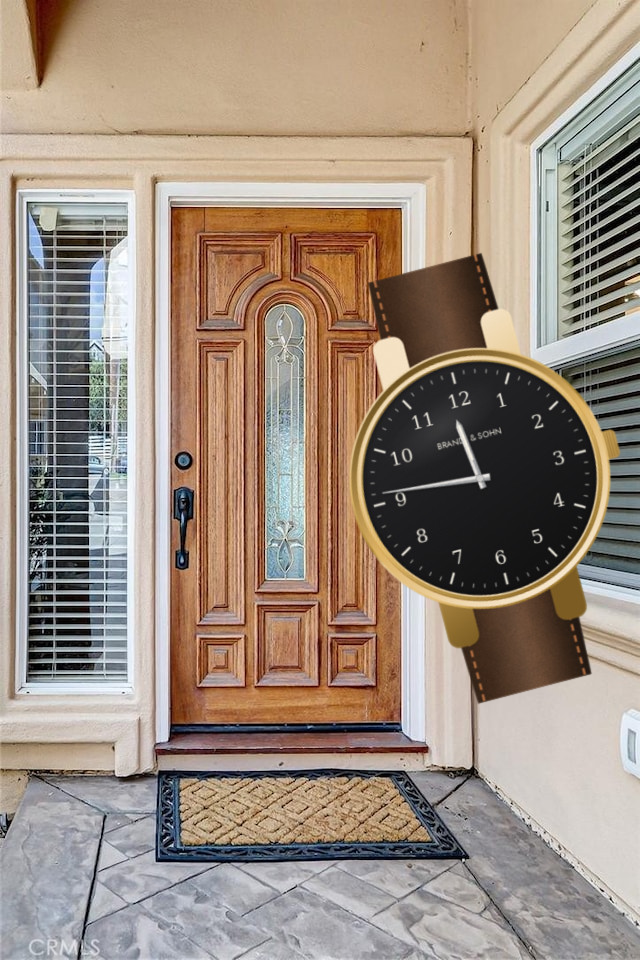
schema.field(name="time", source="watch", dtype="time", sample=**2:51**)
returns **11:46**
